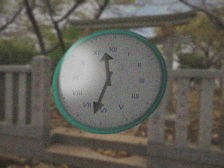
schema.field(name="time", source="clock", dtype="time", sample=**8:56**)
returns **11:32**
